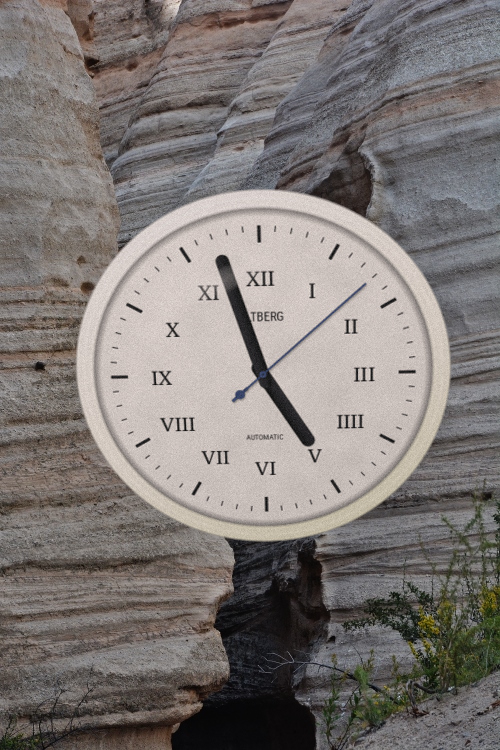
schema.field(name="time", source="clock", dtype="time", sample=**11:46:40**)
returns **4:57:08**
